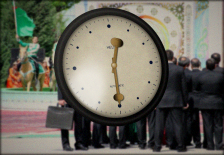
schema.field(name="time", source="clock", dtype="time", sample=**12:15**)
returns **12:30**
